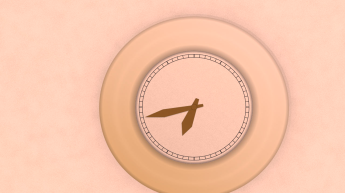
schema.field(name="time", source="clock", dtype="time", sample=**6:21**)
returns **6:43**
